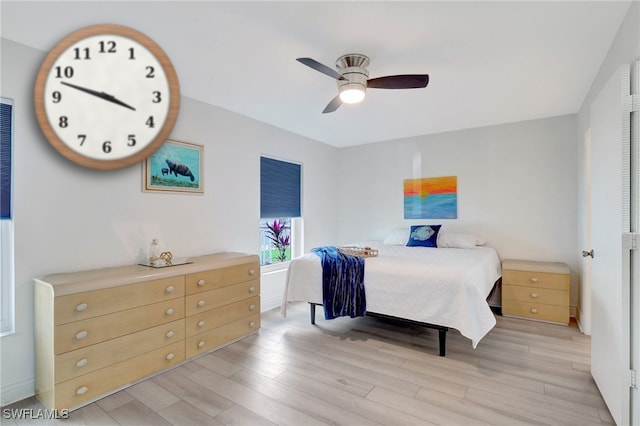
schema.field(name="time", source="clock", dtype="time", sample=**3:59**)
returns **3:48**
